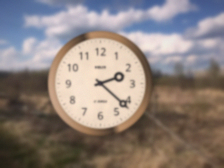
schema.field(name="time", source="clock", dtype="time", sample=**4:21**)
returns **2:22**
